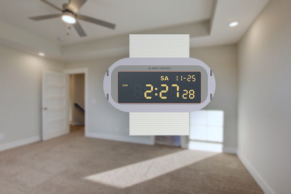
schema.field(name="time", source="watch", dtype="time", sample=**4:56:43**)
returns **2:27:28**
